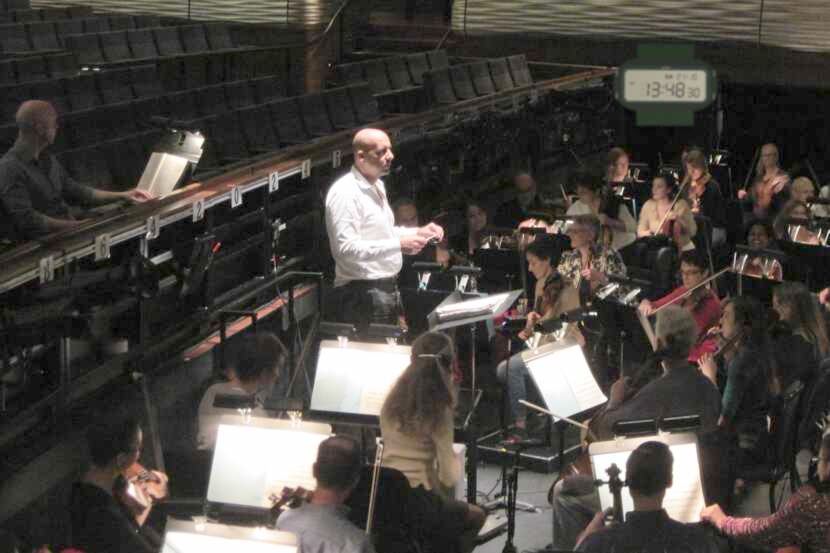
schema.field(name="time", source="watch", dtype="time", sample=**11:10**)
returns **13:48**
